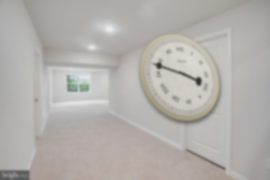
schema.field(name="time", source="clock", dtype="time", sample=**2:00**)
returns **3:48**
